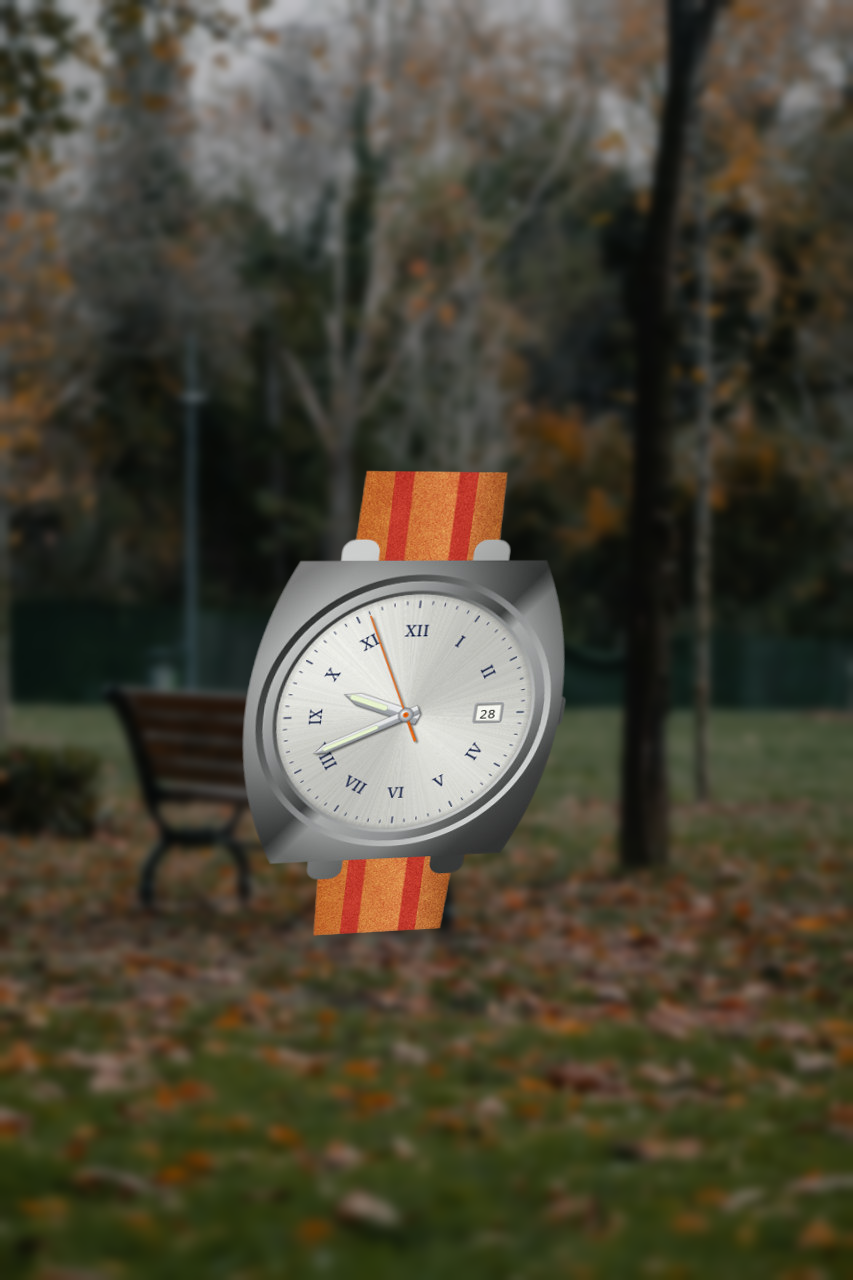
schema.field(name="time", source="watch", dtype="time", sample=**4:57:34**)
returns **9:40:56**
